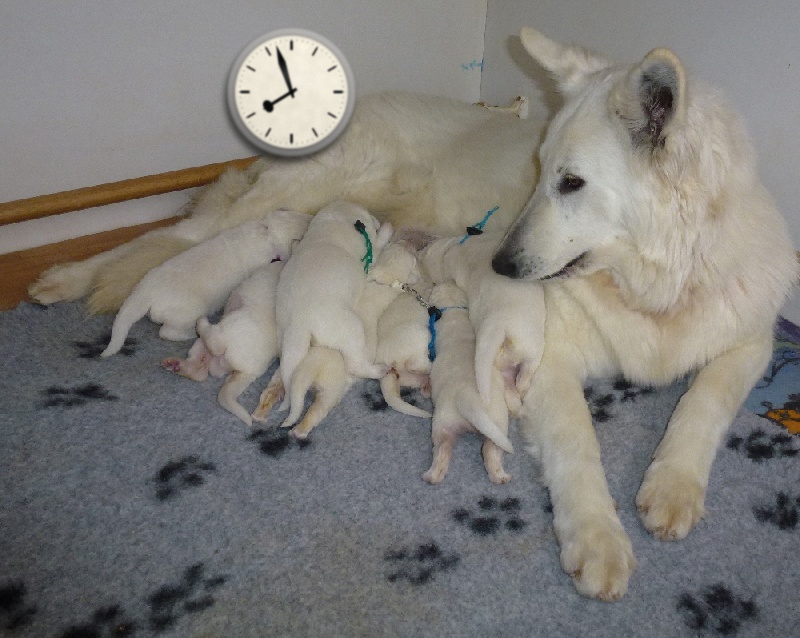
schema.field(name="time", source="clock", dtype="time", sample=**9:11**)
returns **7:57**
